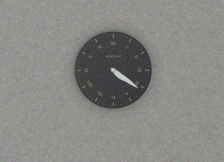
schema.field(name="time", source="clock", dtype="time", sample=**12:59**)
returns **4:21**
